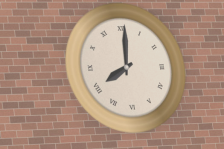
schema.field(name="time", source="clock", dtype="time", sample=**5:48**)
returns **8:01**
